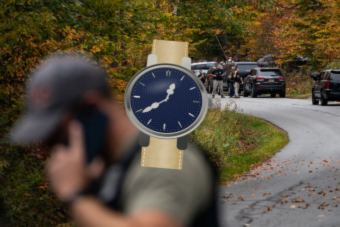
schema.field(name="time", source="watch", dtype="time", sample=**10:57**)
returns **12:39**
